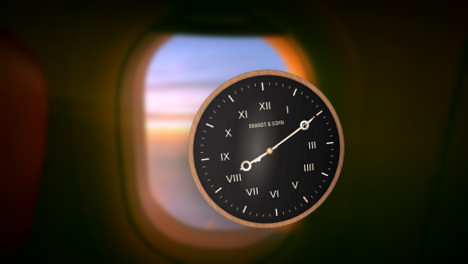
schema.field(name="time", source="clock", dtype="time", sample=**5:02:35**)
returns **8:10:10**
